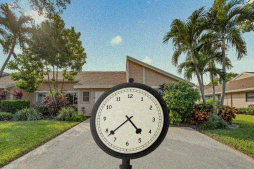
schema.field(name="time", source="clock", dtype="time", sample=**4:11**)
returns **4:38**
